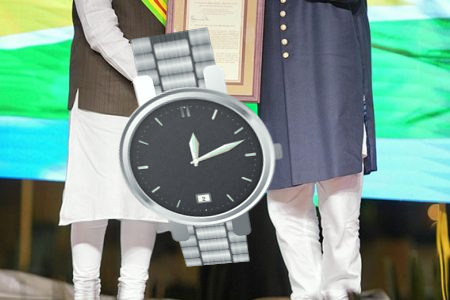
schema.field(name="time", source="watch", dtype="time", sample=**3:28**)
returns **12:12**
